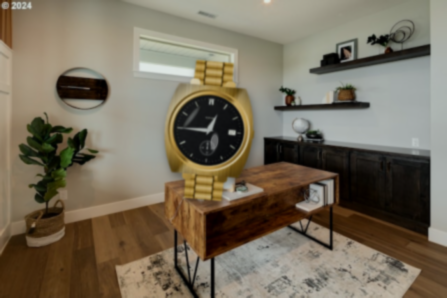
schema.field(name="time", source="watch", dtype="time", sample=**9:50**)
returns **12:45**
